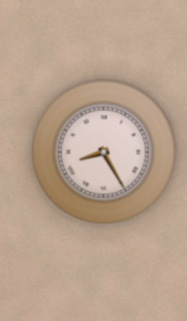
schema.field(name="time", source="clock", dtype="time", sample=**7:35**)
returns **8:25**
